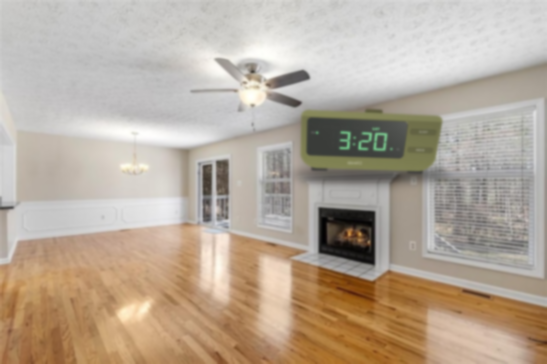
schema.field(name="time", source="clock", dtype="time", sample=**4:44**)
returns **3:20**
